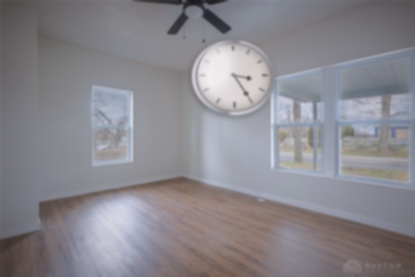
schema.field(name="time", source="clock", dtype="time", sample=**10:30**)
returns **3:25**
